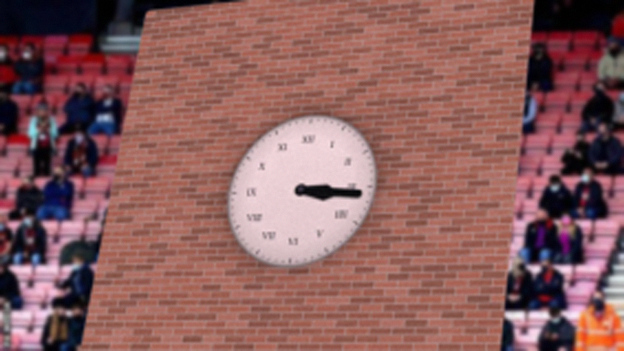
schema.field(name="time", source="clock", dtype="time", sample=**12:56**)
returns **3:16**
